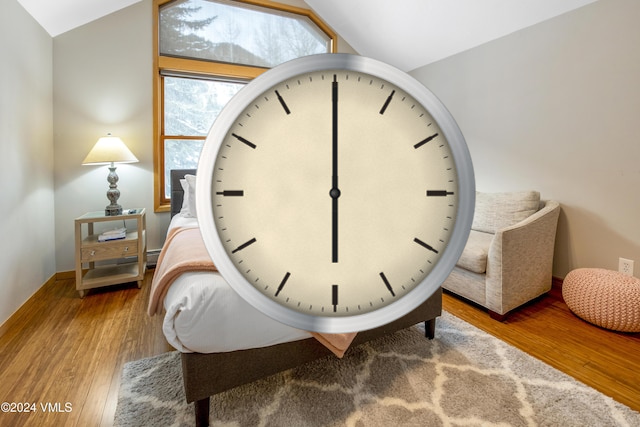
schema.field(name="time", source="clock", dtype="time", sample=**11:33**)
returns **6:00**
